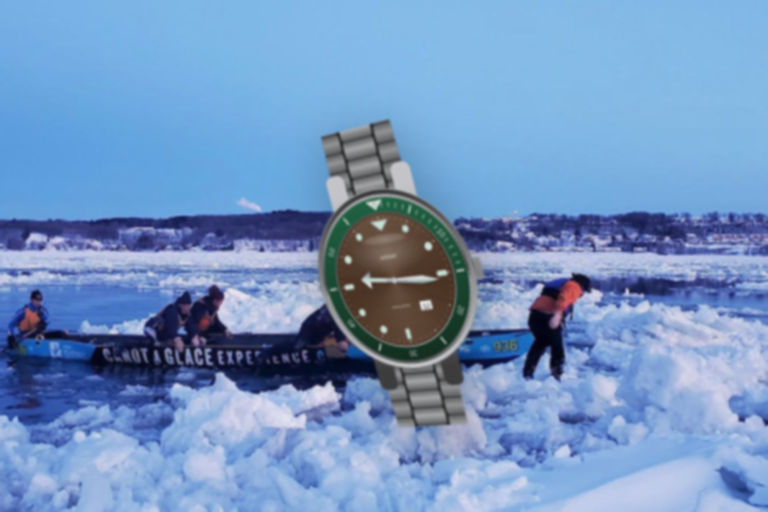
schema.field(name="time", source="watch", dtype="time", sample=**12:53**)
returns **9:16**
